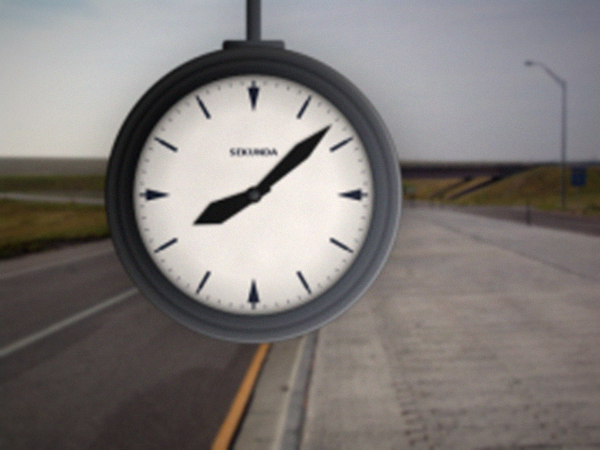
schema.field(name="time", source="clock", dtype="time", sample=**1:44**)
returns **8:08**
